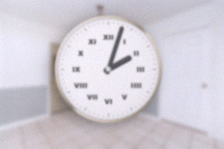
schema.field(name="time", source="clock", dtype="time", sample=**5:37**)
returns **2:03**
